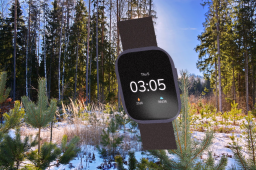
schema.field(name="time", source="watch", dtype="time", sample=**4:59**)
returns **3:05**
